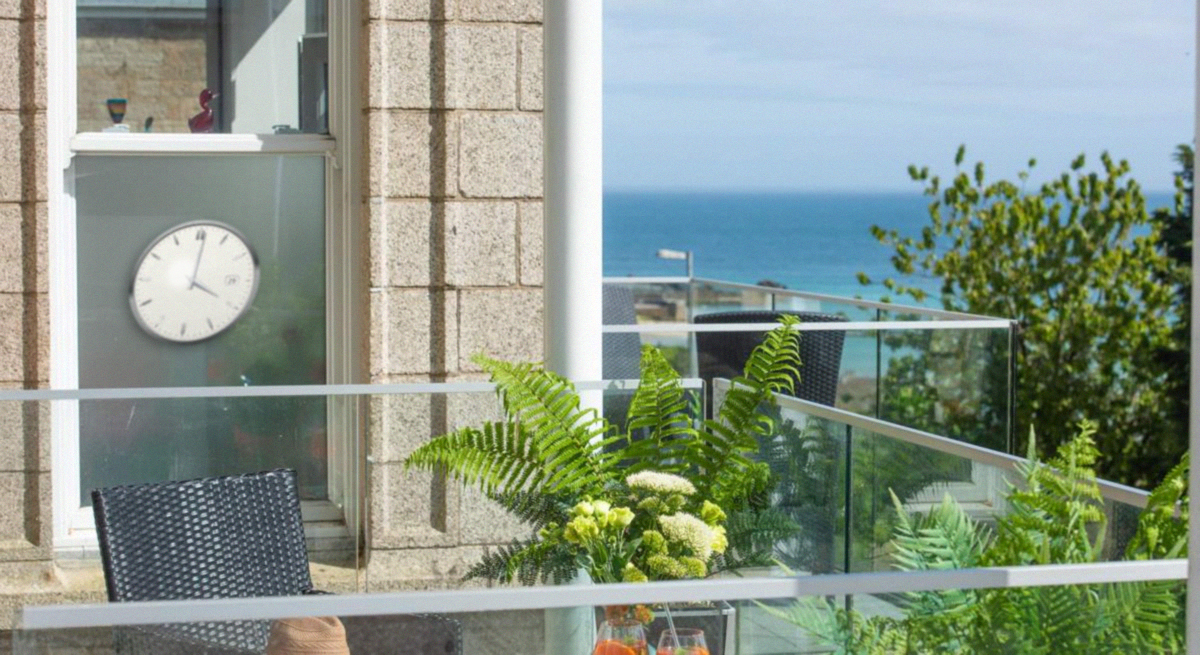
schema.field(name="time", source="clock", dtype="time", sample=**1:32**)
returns **4:01**
